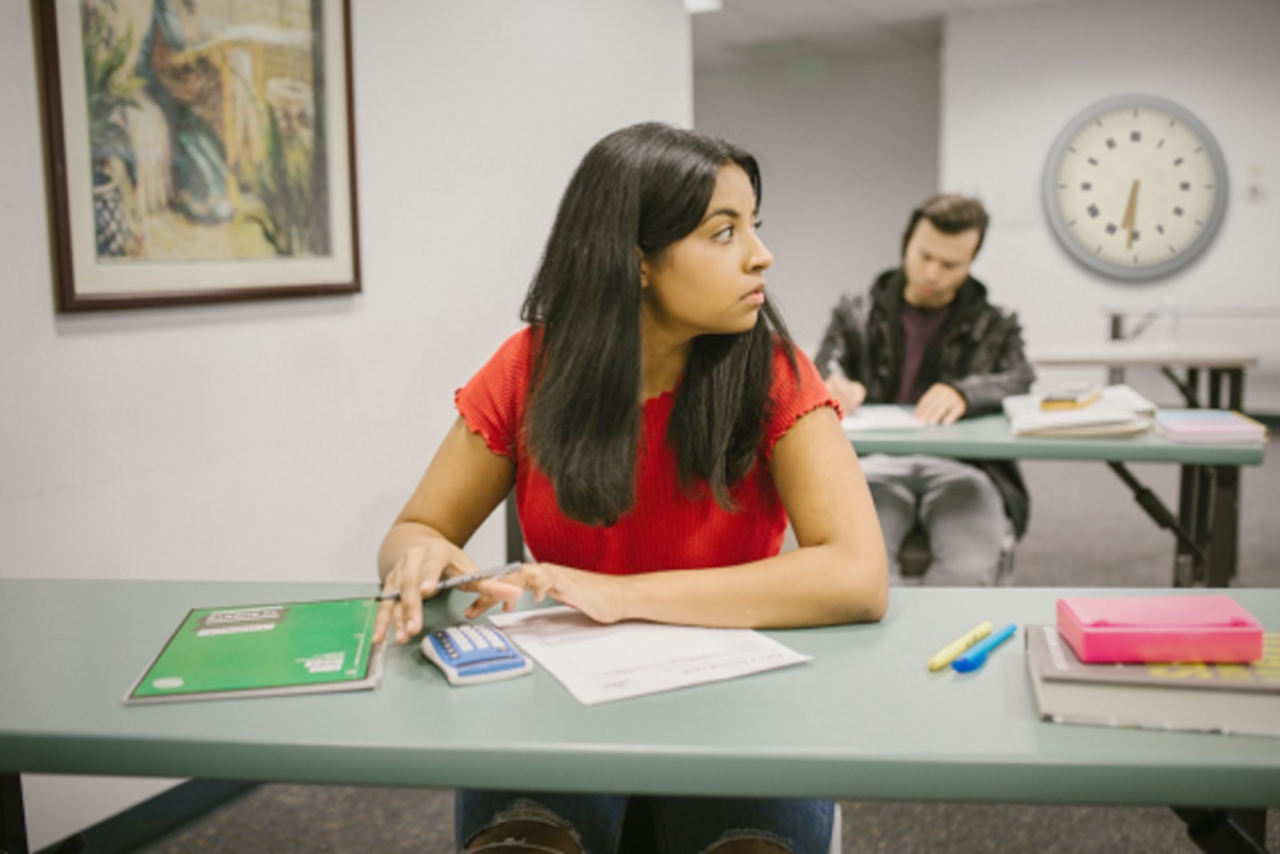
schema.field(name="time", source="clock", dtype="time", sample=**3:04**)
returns **6:31**
